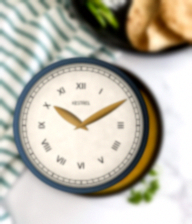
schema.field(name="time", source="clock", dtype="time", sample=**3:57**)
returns **10:10**
